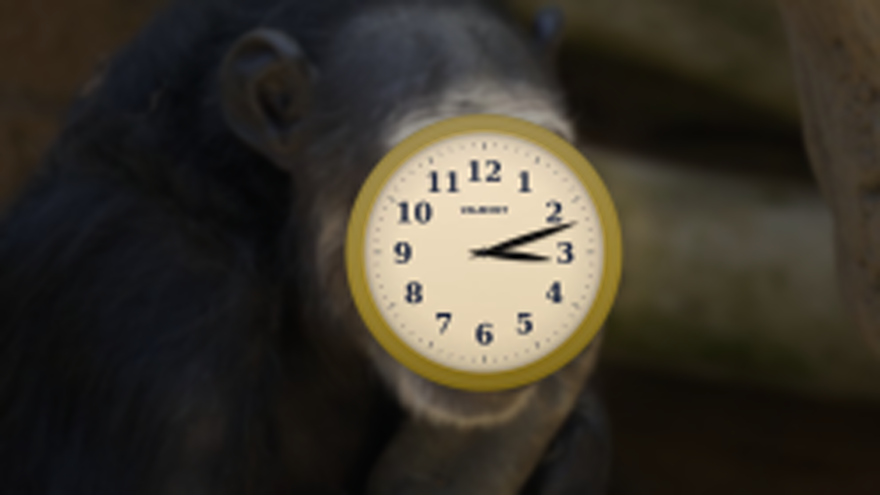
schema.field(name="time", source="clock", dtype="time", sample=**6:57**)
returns **3:12**
